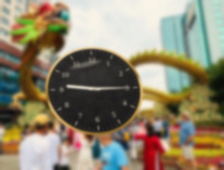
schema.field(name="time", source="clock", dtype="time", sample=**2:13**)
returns **9:15**
